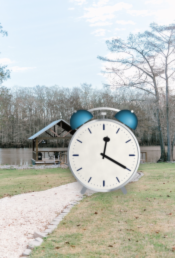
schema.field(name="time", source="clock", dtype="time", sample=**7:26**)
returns **12:20**
